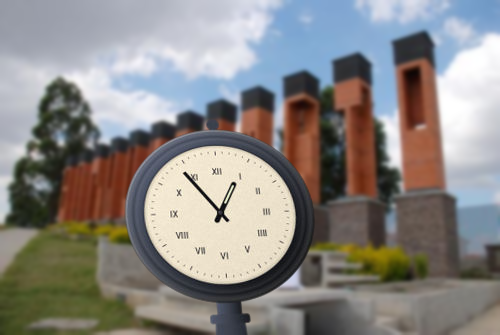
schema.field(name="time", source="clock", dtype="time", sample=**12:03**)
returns **12:54**
